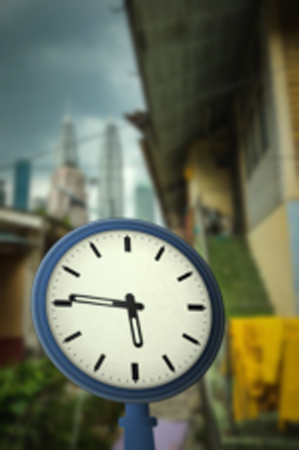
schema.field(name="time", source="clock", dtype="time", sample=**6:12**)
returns **5:46**
